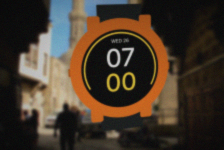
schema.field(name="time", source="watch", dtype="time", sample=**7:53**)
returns **7:00**
